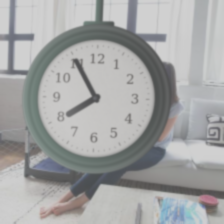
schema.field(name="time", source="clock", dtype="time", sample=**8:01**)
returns **7:55**
